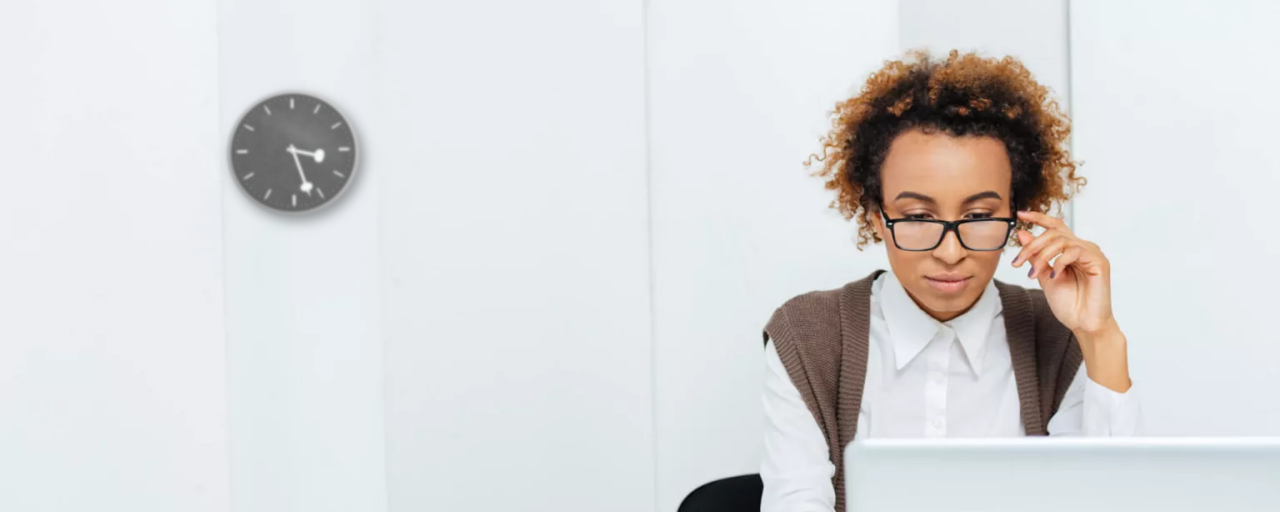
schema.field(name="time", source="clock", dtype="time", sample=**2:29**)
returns **3:27**
